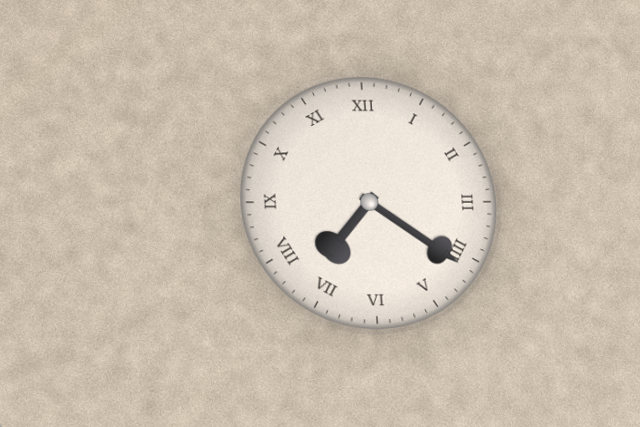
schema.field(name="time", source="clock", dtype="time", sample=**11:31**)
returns **7:21**
